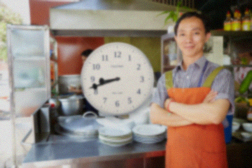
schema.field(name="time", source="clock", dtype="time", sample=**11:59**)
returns **8:42**
